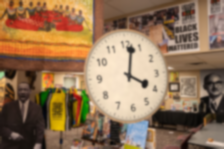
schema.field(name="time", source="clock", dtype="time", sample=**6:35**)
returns **4:02**
